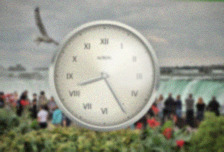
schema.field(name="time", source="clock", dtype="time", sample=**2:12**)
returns **8:25**
